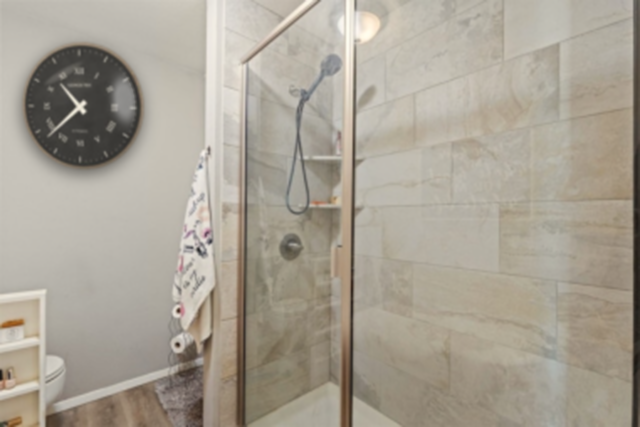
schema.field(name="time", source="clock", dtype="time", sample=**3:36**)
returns **10:38**
